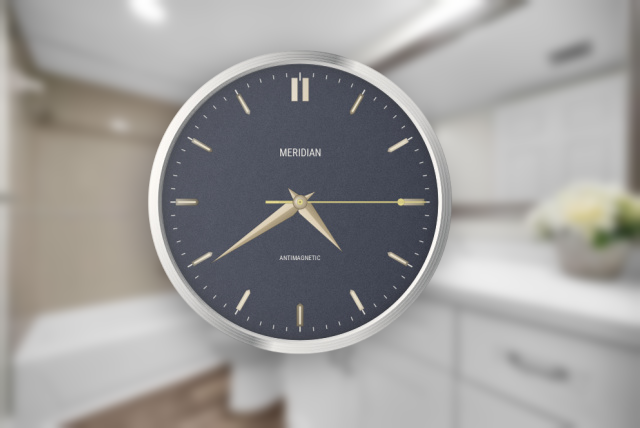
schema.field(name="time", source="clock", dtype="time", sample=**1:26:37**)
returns **4:39:15**
